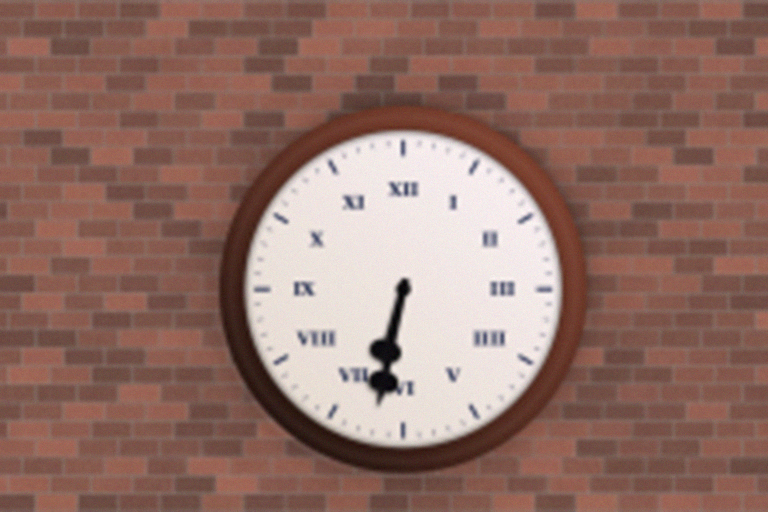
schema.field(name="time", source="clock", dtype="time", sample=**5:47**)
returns **6:32**
